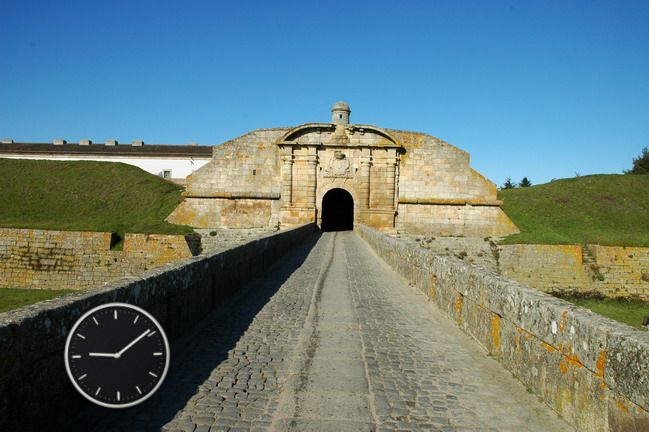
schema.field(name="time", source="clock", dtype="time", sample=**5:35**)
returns **9:09**
